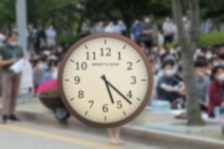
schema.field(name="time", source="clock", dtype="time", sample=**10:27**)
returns **5:22**
